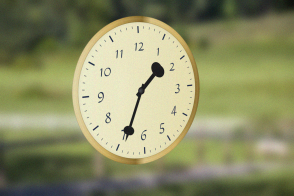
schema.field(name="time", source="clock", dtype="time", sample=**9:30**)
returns **1:34**
